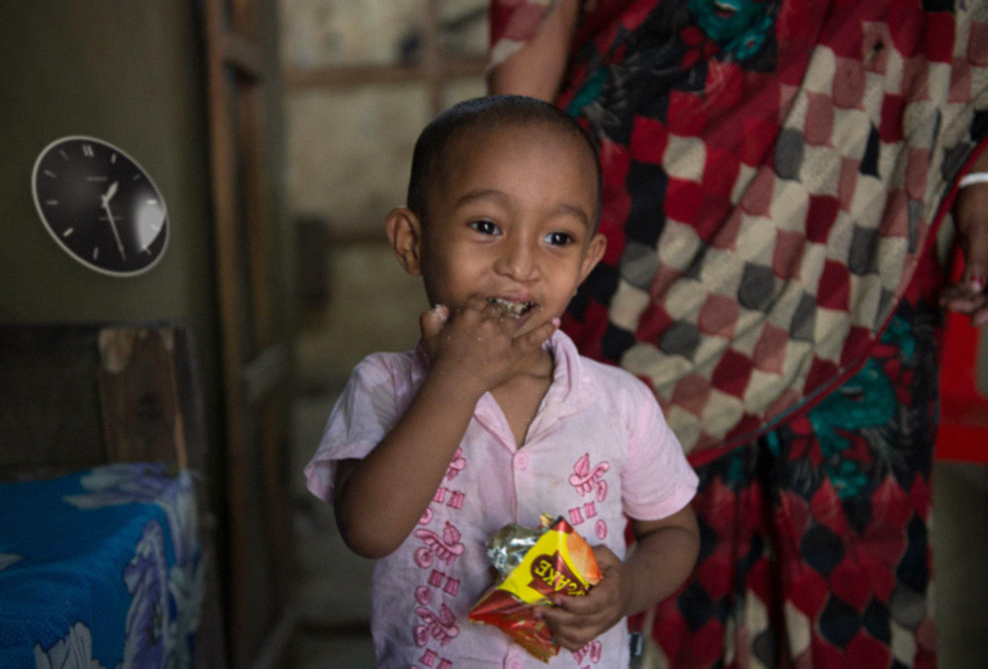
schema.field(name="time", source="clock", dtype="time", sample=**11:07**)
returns **1:30**
